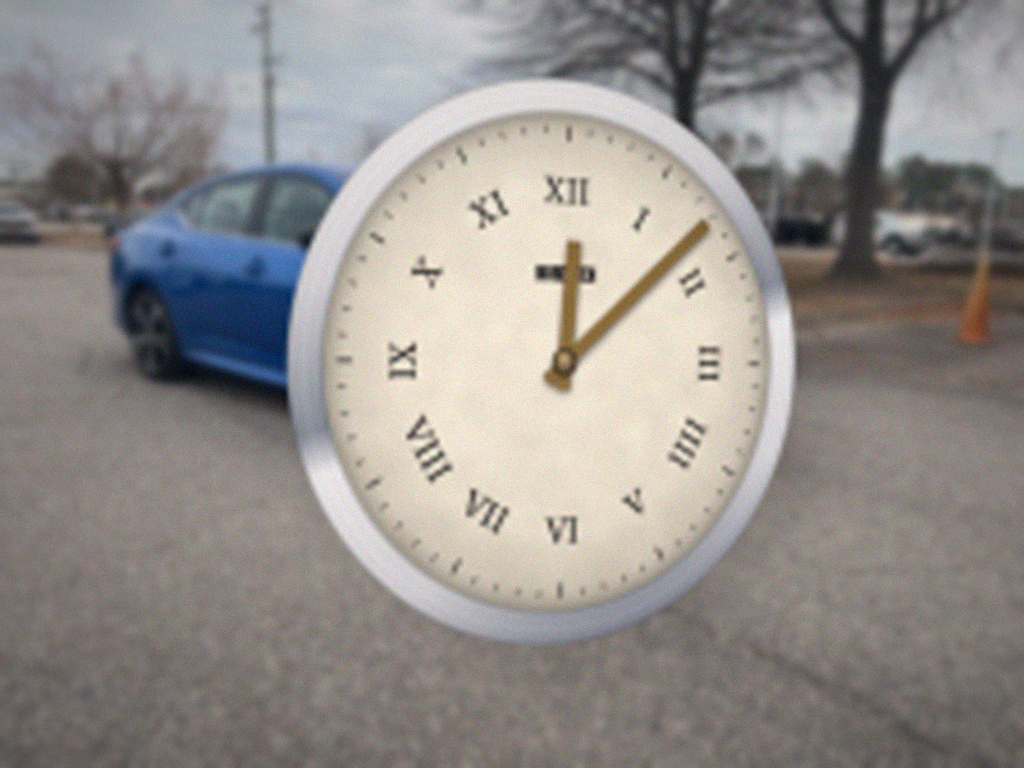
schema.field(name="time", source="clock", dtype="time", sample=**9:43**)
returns **12:08**
